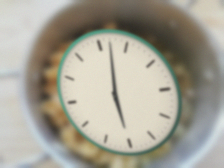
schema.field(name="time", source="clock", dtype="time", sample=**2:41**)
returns **6:02**
